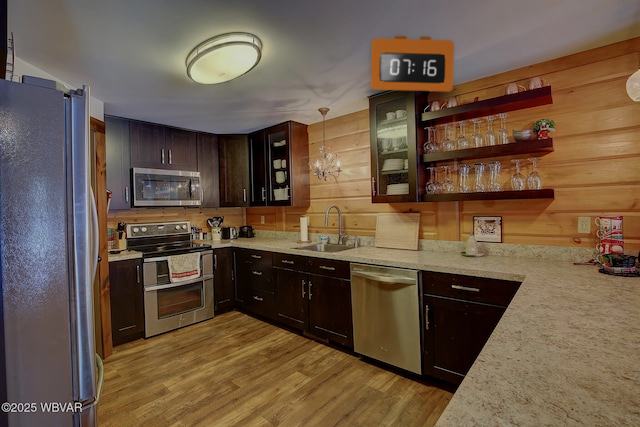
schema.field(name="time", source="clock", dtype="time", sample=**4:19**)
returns **7:16**
